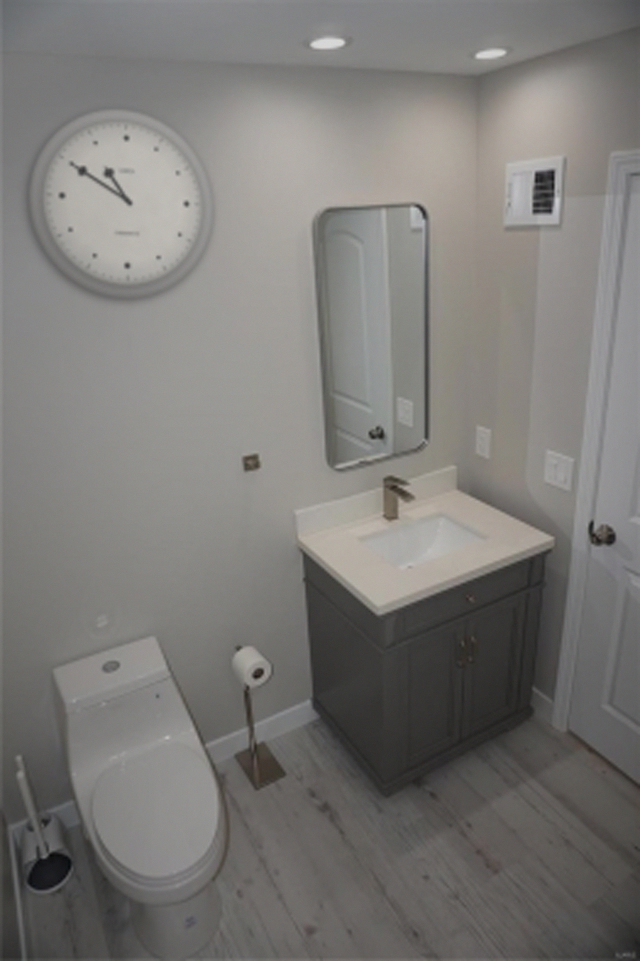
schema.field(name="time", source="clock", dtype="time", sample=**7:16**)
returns **10:50**
